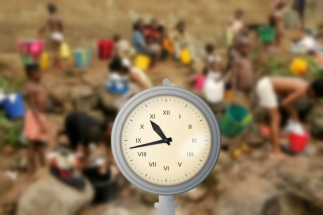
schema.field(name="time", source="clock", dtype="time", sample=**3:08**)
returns **10:43**
